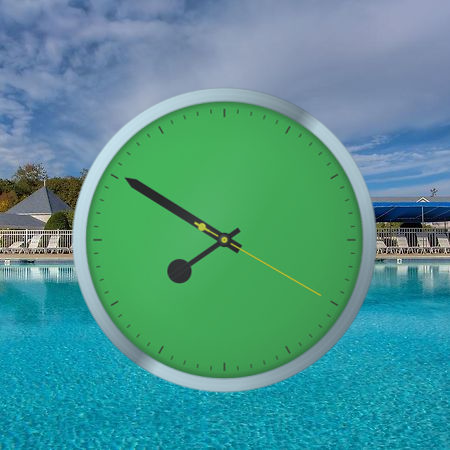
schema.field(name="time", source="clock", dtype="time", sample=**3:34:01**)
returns **7:50:20**
